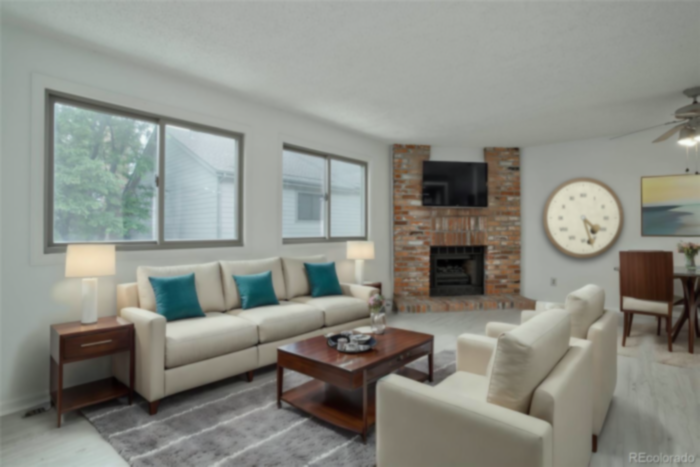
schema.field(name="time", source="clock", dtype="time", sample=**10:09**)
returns **4:27**
